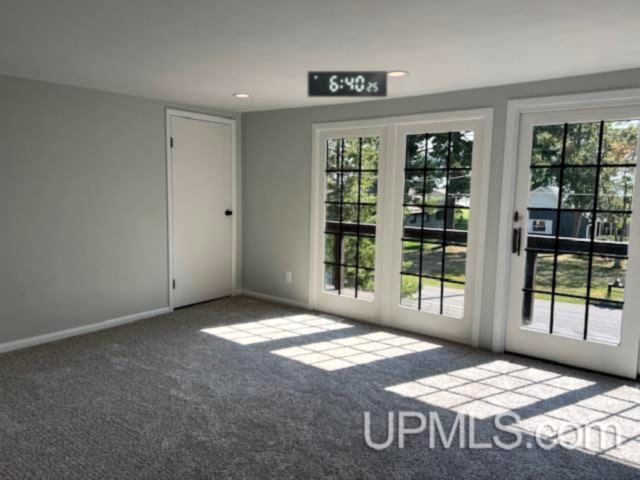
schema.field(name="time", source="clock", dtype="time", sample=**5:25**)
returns **6:40**
